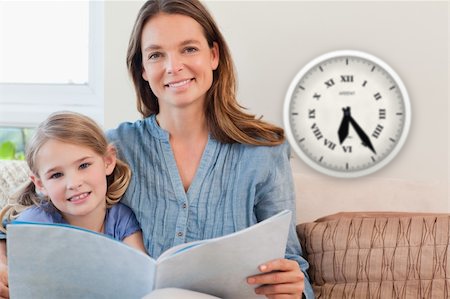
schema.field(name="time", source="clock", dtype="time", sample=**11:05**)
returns **6:24**
